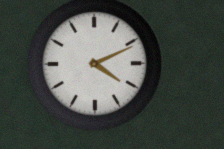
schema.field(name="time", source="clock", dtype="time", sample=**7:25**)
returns **4:11**
